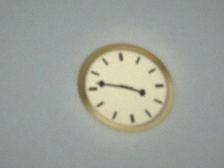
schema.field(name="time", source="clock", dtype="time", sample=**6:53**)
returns **3:47**
